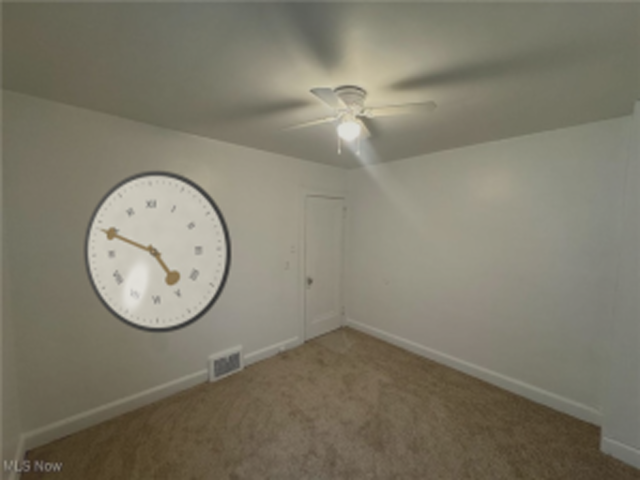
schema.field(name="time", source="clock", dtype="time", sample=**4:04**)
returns **4:49**
